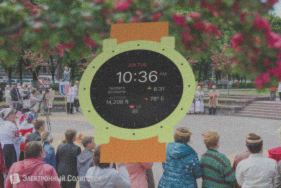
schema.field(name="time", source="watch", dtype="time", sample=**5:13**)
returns **10:36**
